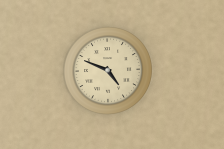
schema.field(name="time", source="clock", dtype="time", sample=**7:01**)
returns **4:49**
